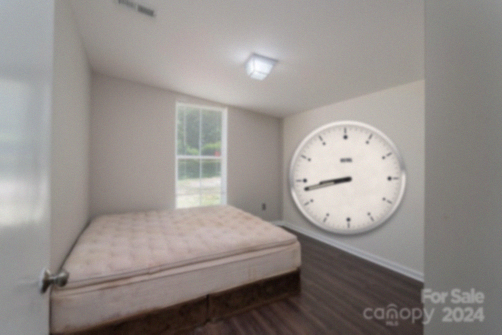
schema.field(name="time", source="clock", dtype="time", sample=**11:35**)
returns **8:43**
